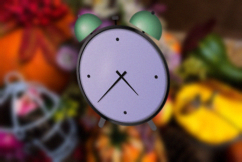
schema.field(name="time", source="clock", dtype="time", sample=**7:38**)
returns **4:38**
